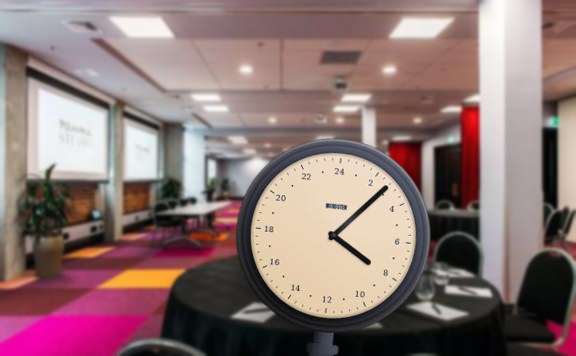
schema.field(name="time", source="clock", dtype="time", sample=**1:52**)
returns **8:07**
